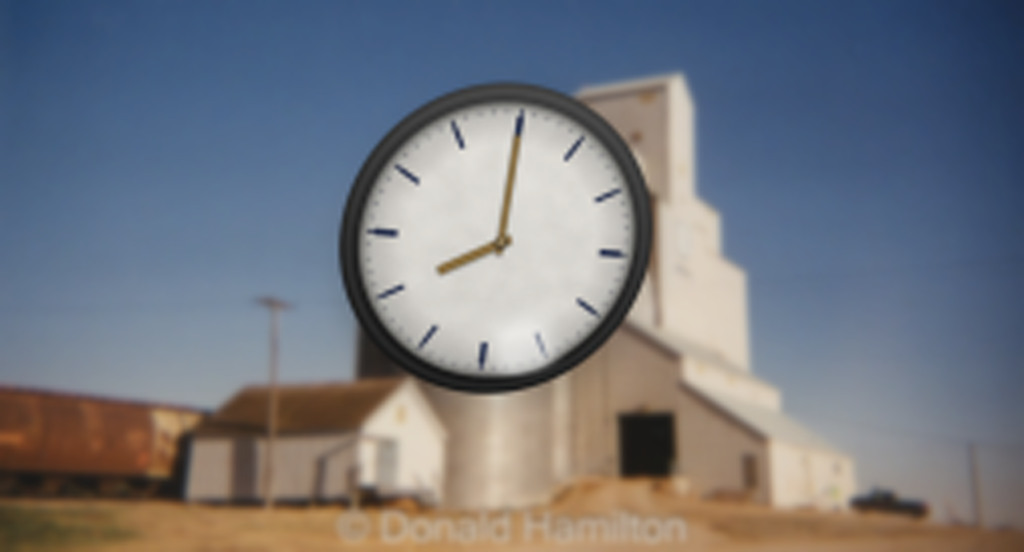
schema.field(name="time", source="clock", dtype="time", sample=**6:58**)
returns **8:00**
